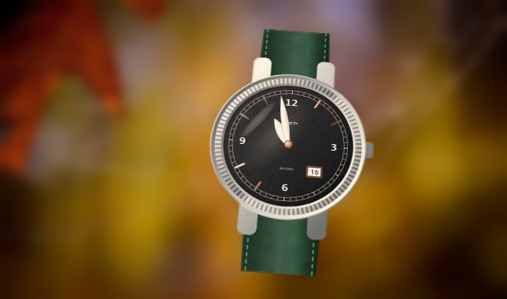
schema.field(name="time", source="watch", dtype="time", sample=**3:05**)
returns **10:58**
